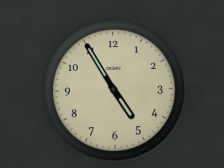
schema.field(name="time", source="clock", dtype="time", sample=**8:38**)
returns **4:55**
